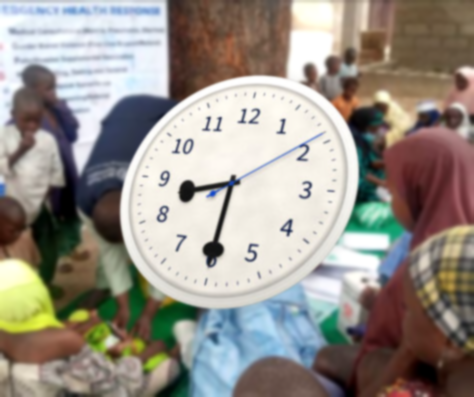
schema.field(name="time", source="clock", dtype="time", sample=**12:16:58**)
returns **8:30:09**
